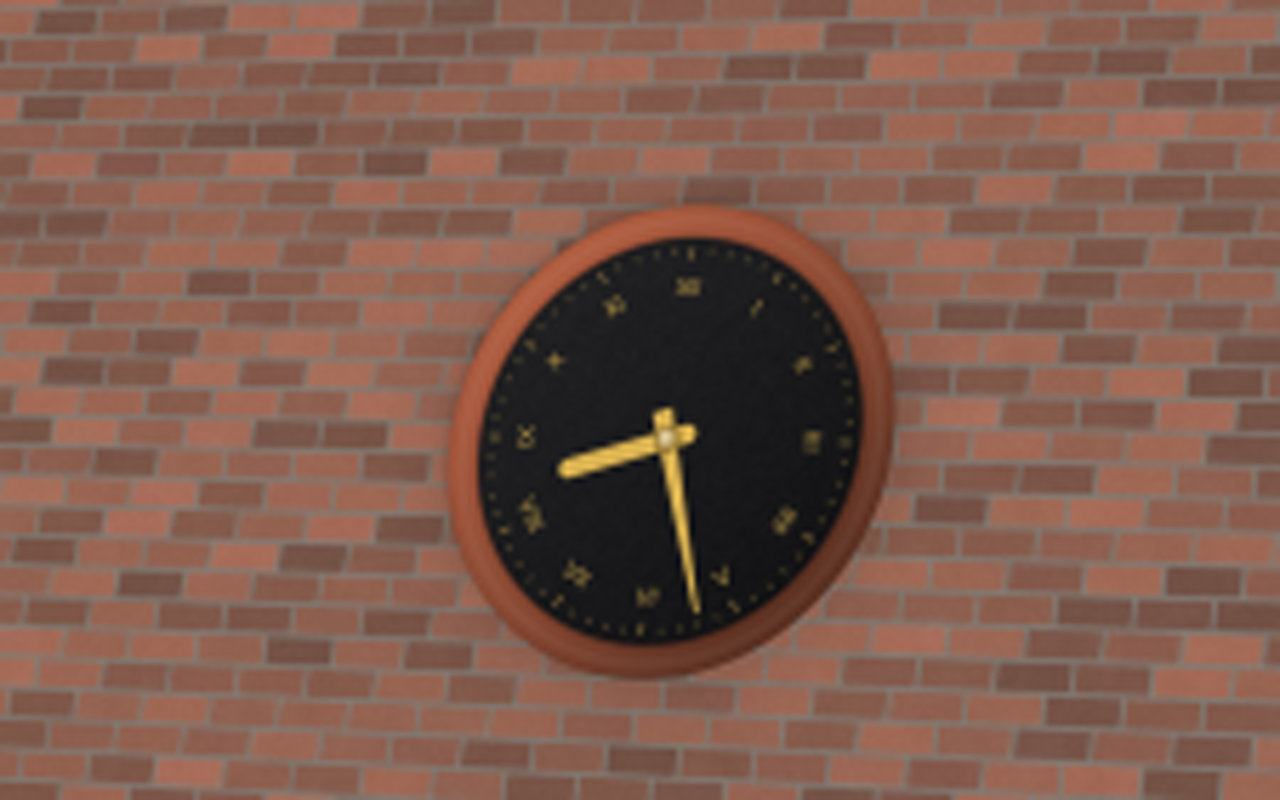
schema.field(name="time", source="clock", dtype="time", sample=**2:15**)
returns **8:27**
